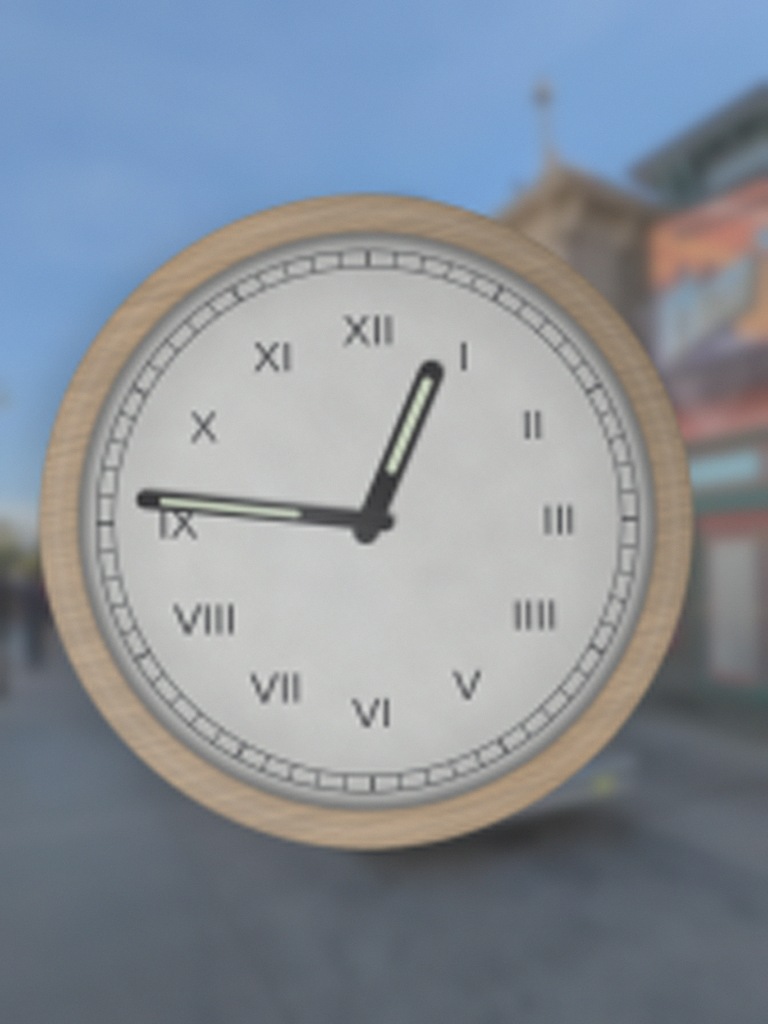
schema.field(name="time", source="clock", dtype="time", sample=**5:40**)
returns **12:46**
